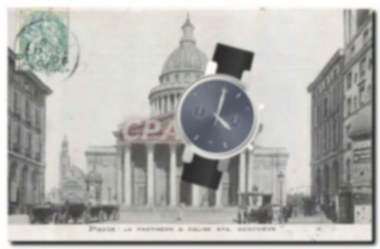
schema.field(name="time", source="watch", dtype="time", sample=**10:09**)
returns **4:00**
